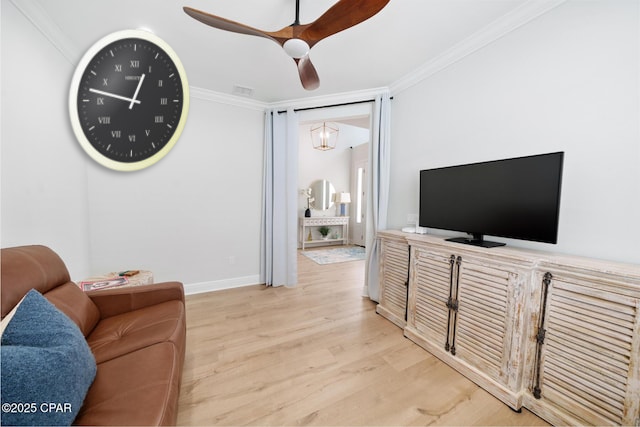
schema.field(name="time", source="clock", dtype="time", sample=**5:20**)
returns **12:47**
